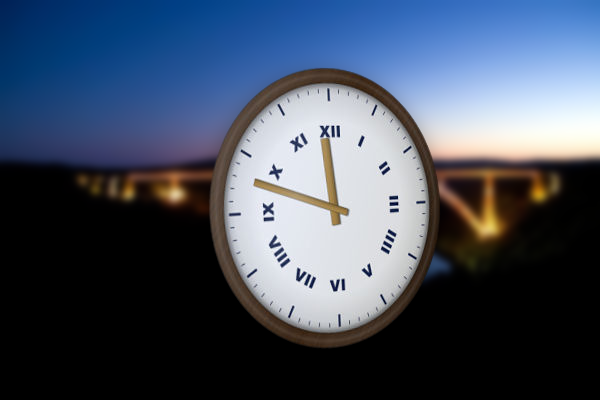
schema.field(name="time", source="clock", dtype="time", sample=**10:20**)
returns **11:48**
